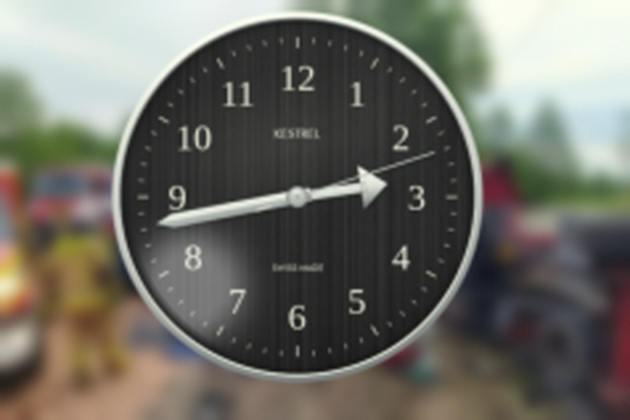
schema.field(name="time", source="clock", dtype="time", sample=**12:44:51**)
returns **2:43:12**
